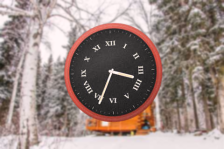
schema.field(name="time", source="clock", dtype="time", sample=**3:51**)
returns **3:34**
